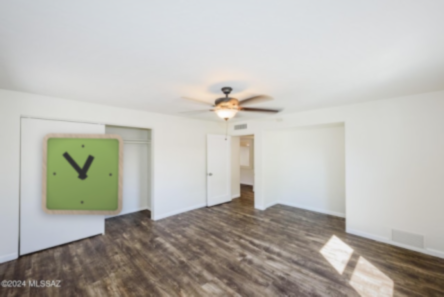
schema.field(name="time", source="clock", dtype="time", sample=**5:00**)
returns **12:53**
